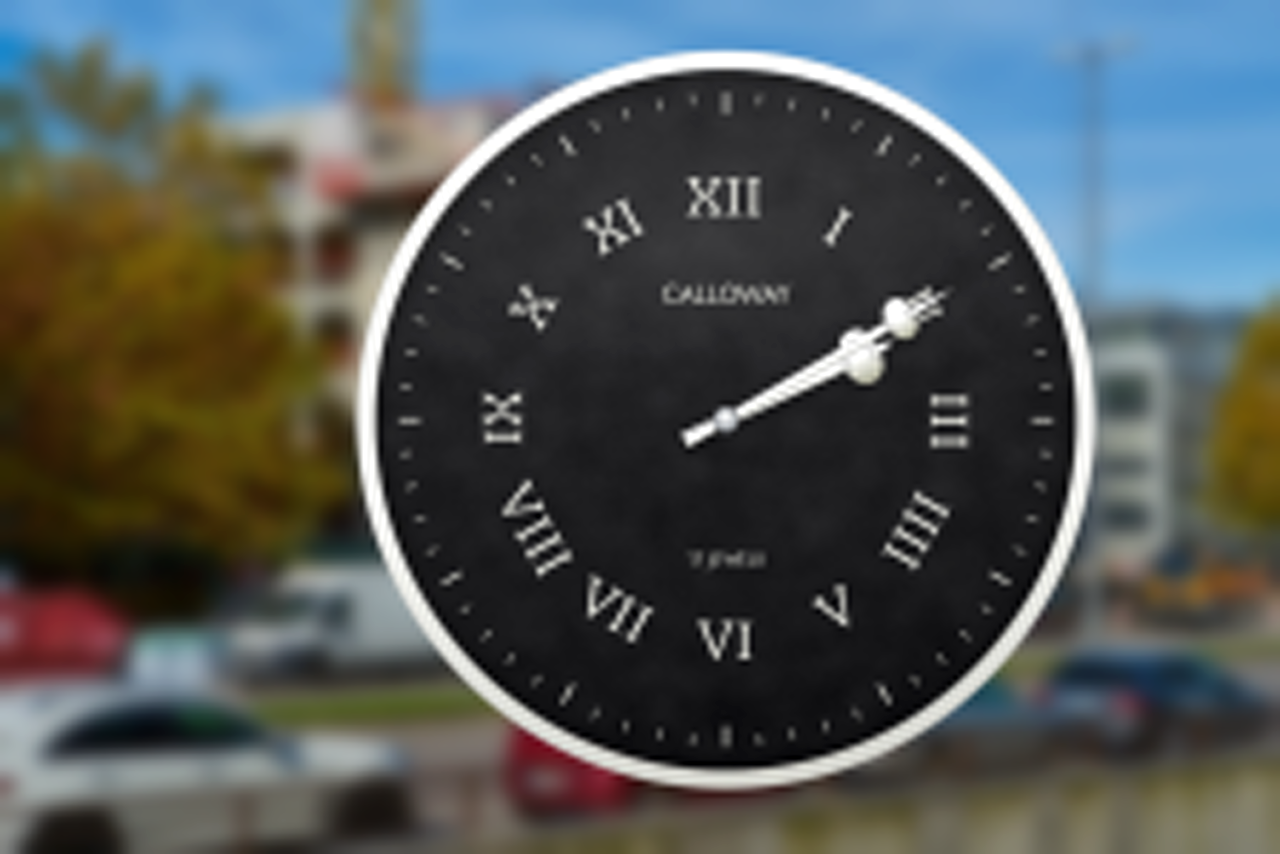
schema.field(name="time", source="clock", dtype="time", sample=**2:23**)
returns **2:10**
